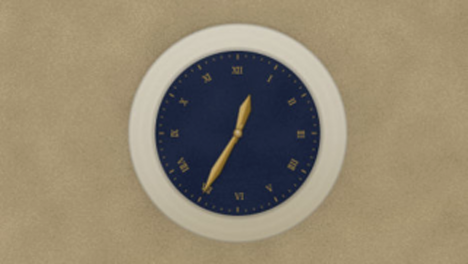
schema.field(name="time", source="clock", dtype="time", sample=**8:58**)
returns **12:35**
